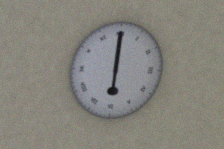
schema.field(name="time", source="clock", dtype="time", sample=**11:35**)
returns **6:00**
